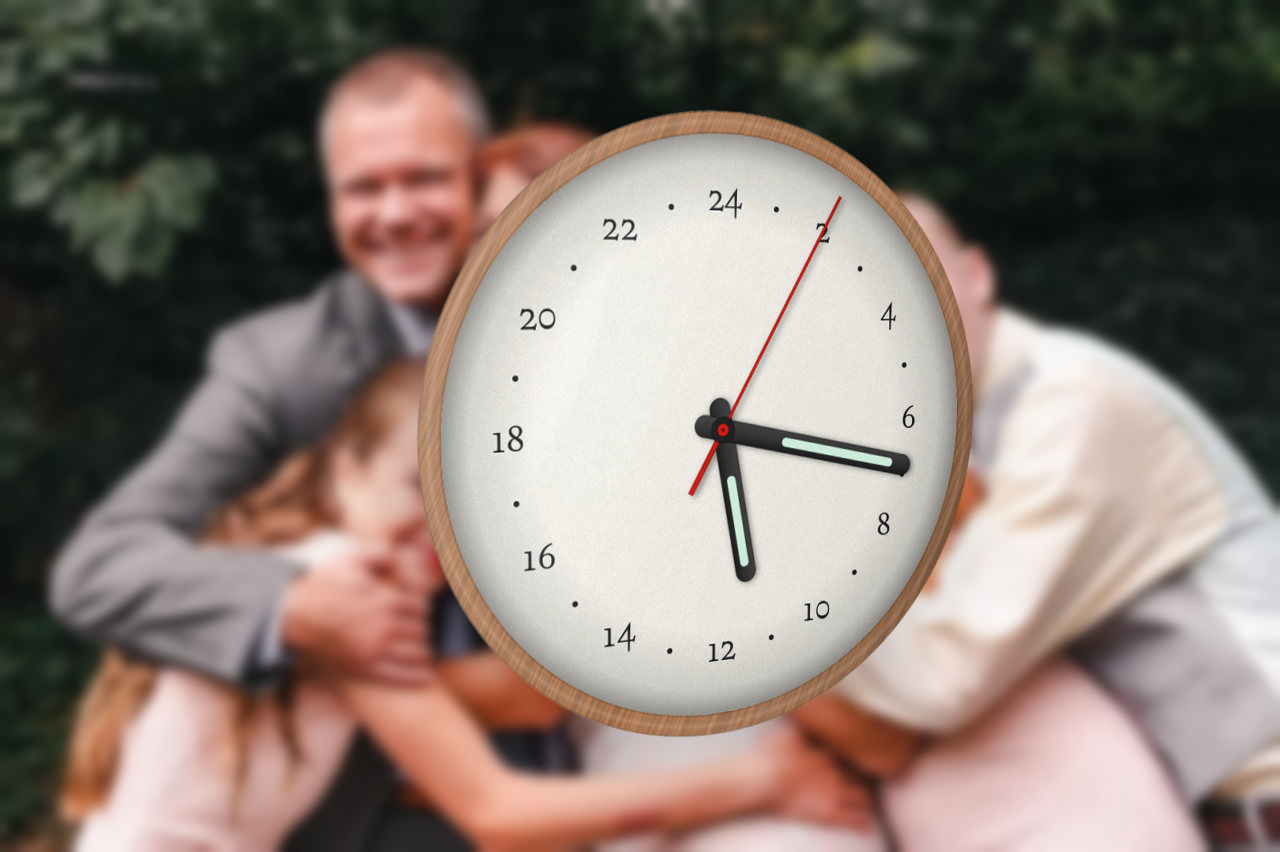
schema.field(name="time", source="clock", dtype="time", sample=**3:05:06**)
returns **11:17:05**
